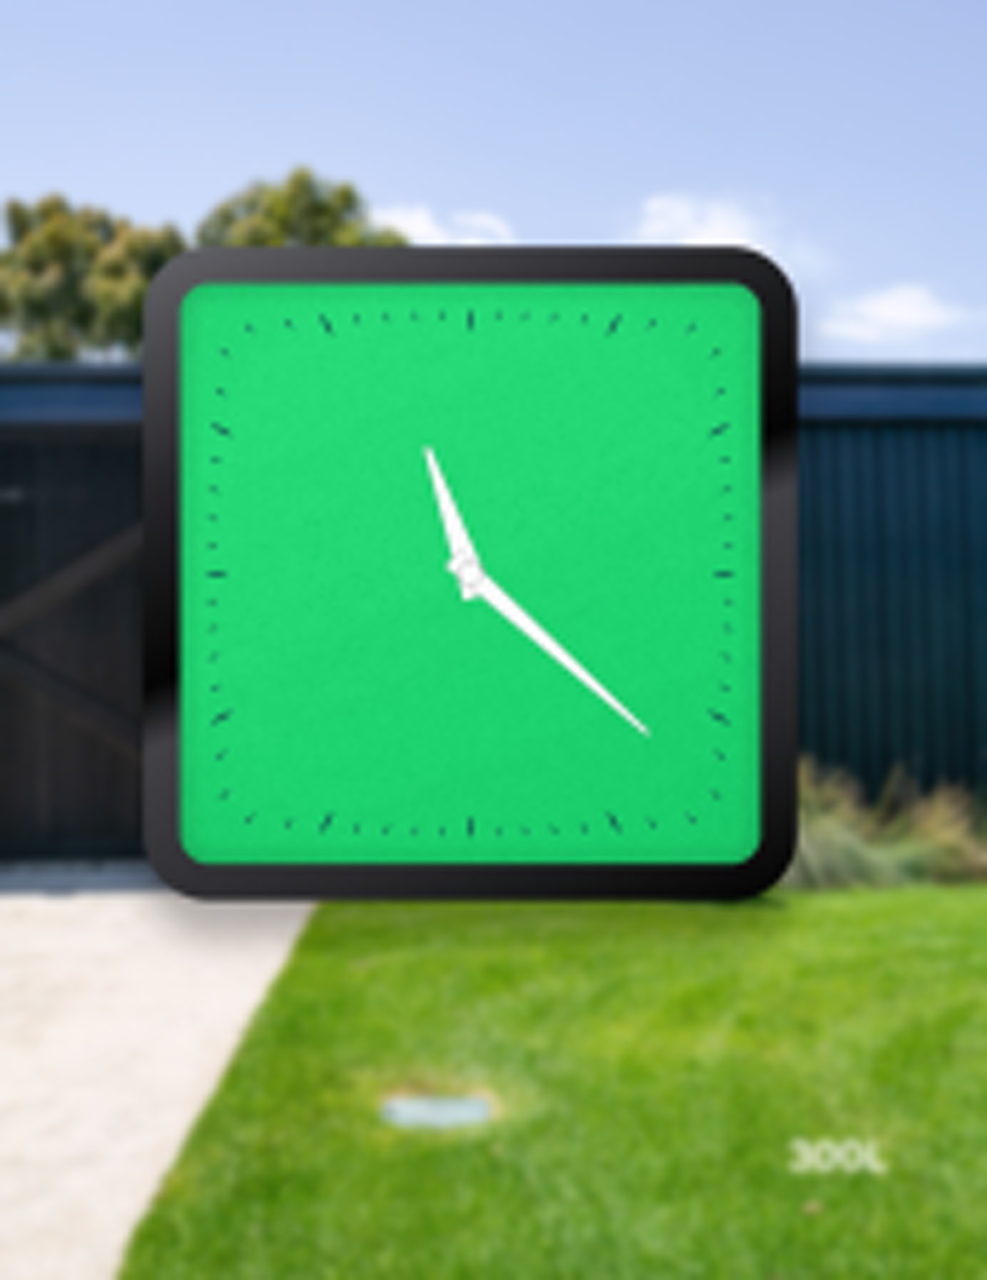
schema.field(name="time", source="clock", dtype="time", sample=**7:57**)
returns **11:22**
